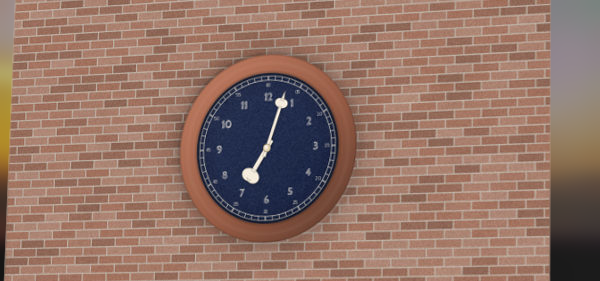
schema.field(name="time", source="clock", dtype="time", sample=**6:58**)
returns **7:03**
